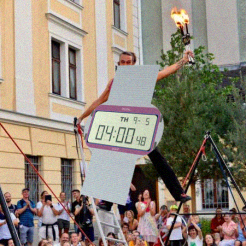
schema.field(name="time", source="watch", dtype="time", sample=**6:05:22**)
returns **4:00:48**
